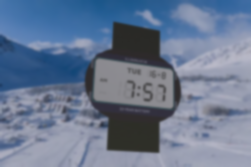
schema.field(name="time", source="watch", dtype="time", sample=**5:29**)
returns **7:57**
